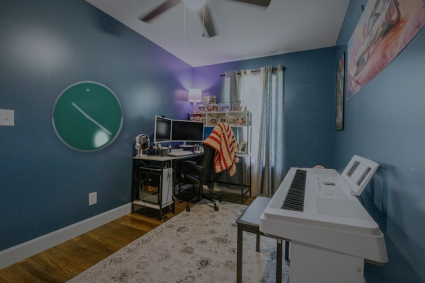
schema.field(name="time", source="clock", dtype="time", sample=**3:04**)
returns **10:21**
